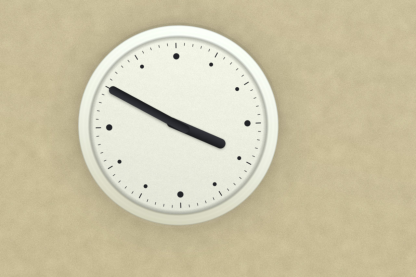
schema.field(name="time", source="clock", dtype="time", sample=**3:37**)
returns **3:50**
